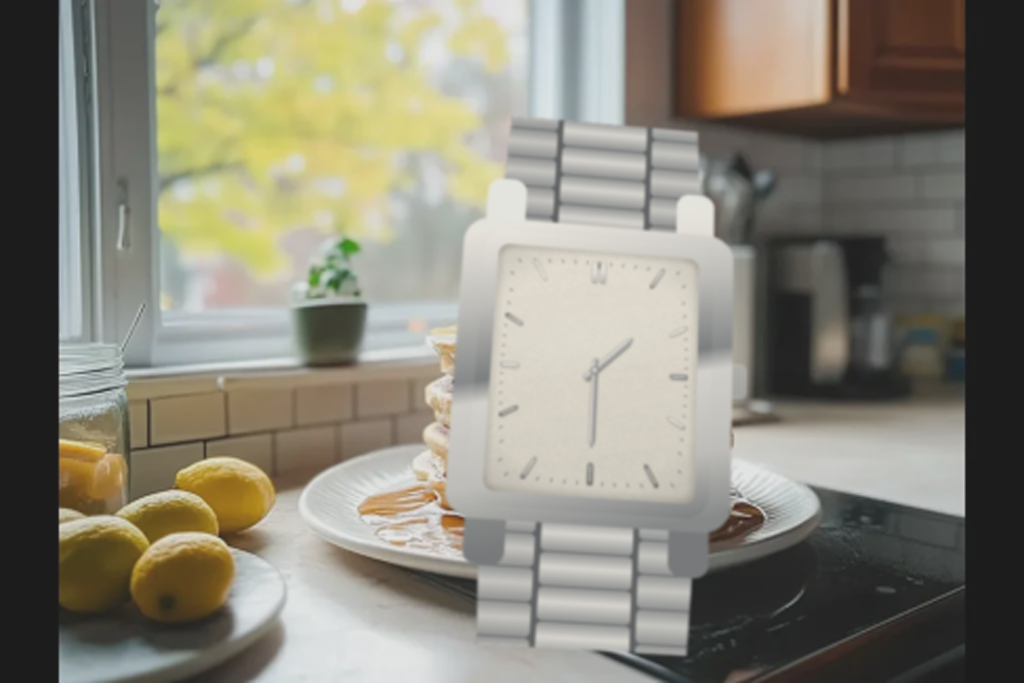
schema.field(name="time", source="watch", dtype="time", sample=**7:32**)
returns **1:30**
